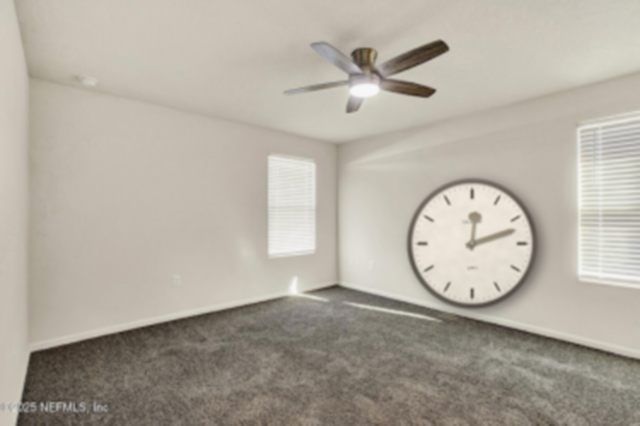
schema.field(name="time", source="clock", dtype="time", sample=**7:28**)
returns **12:12**
